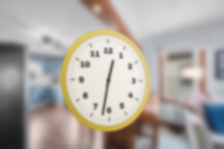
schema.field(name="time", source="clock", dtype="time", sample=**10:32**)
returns **12:32**
